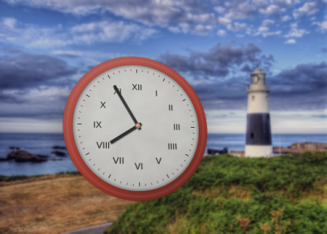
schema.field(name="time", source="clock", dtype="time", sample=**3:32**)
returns **7:55**
